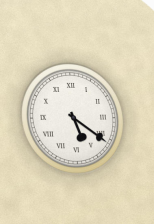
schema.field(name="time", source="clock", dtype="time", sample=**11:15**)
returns **5:21**
